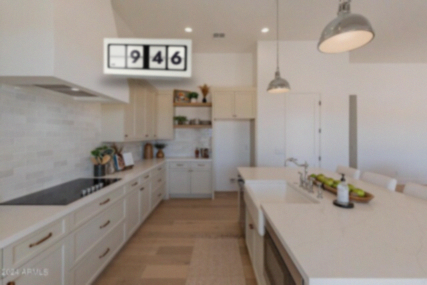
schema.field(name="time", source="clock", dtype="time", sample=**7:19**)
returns **9:46**
